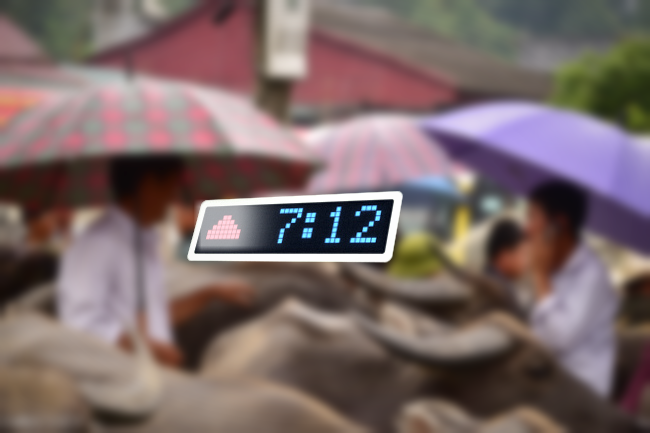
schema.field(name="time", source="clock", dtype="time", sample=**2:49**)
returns **7:12**
